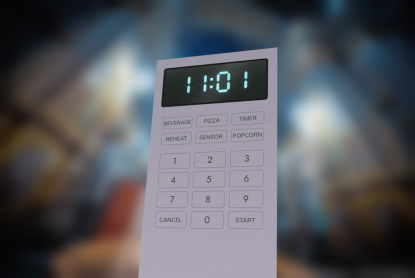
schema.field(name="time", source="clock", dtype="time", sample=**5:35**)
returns **11:01**
